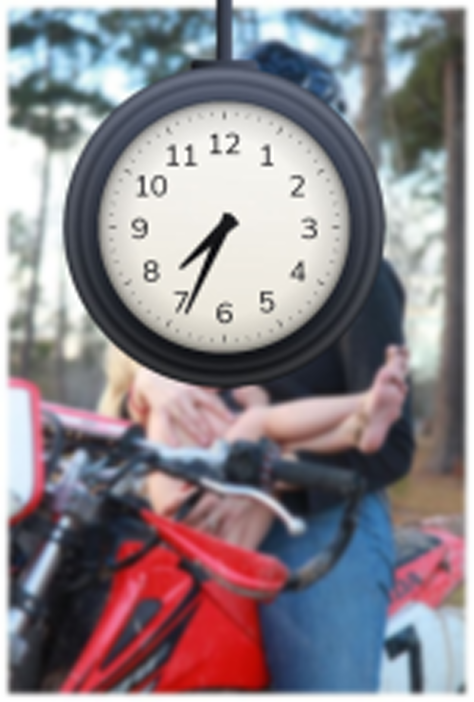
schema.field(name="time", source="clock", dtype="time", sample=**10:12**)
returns **7:34**
